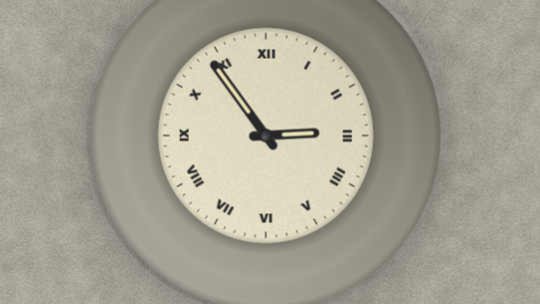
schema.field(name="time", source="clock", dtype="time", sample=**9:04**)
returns **2:54**
